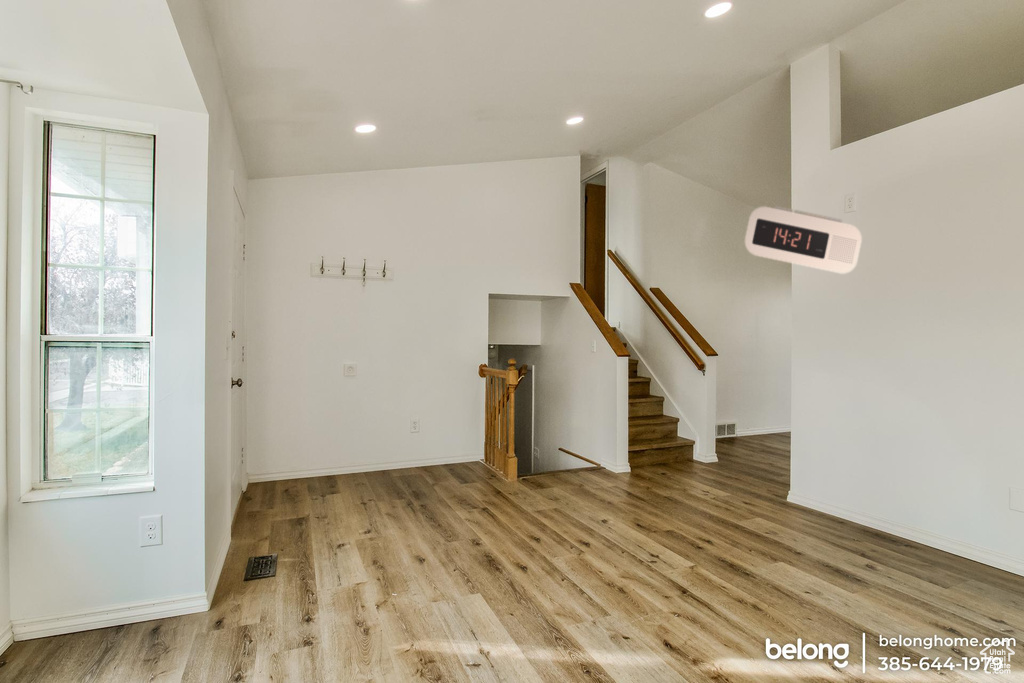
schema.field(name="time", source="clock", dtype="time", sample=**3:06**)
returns **14:21**
